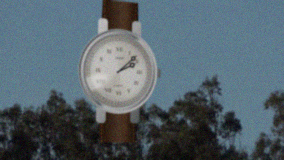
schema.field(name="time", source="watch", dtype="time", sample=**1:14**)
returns **2:08**
